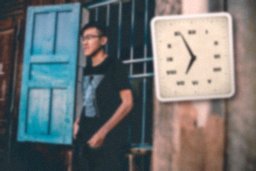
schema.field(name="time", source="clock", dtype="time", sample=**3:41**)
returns **6:56**
